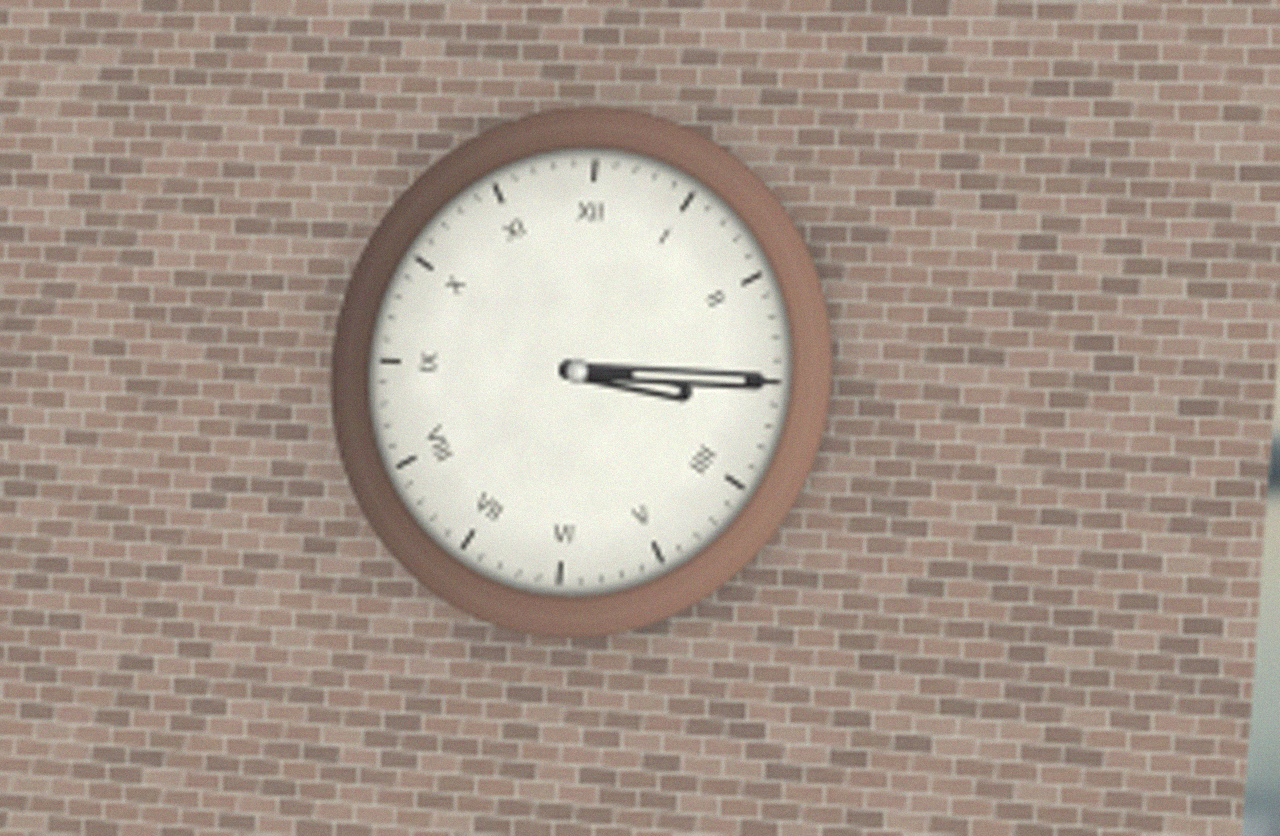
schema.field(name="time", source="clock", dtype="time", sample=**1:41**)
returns **3:15**
